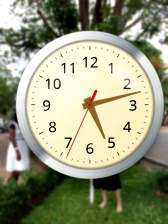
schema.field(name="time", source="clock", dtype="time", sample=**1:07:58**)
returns **5:12:34**
